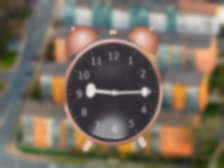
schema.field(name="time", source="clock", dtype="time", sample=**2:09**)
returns **9:15**
